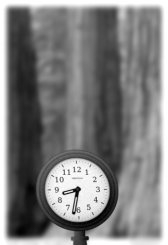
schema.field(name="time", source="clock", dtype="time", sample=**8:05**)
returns **8:32**
